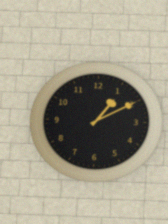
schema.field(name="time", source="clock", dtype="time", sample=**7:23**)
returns **1:10**
